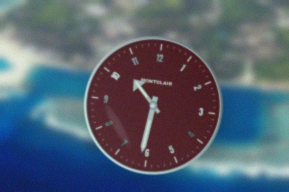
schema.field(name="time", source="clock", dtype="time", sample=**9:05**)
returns **10:31**
